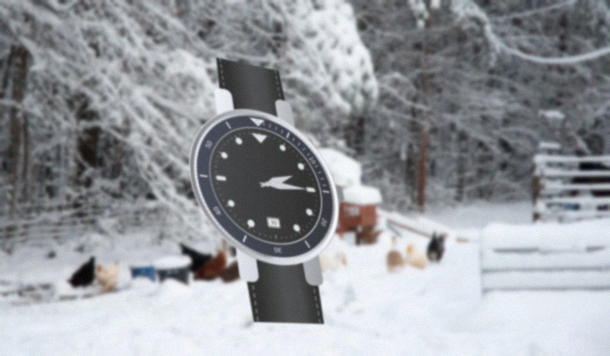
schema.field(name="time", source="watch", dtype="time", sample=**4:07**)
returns **2:15**
